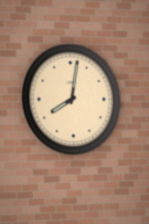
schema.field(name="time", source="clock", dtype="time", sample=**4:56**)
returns **8:02**
